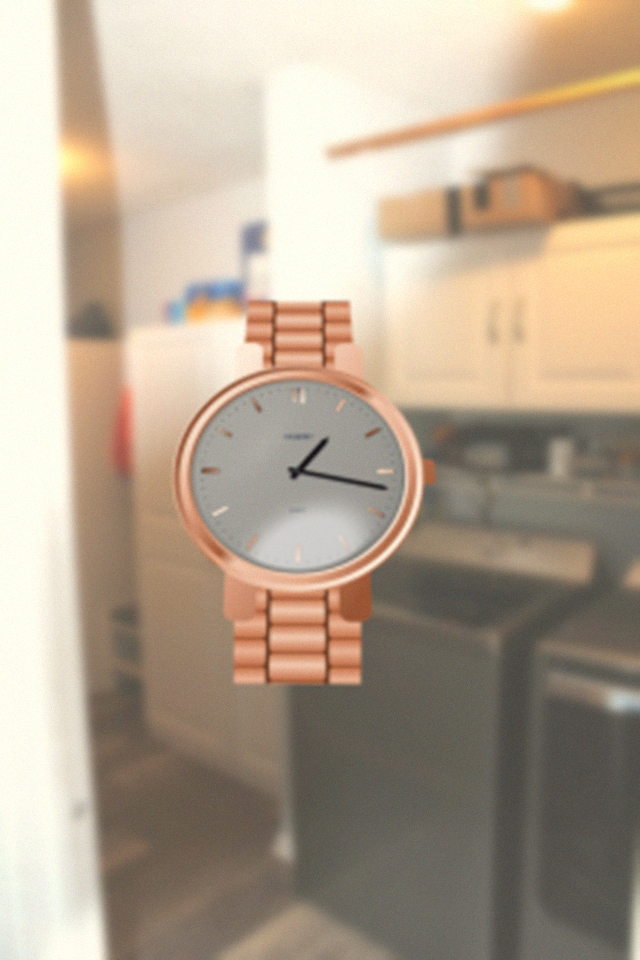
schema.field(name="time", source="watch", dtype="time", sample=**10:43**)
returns **1:17**
